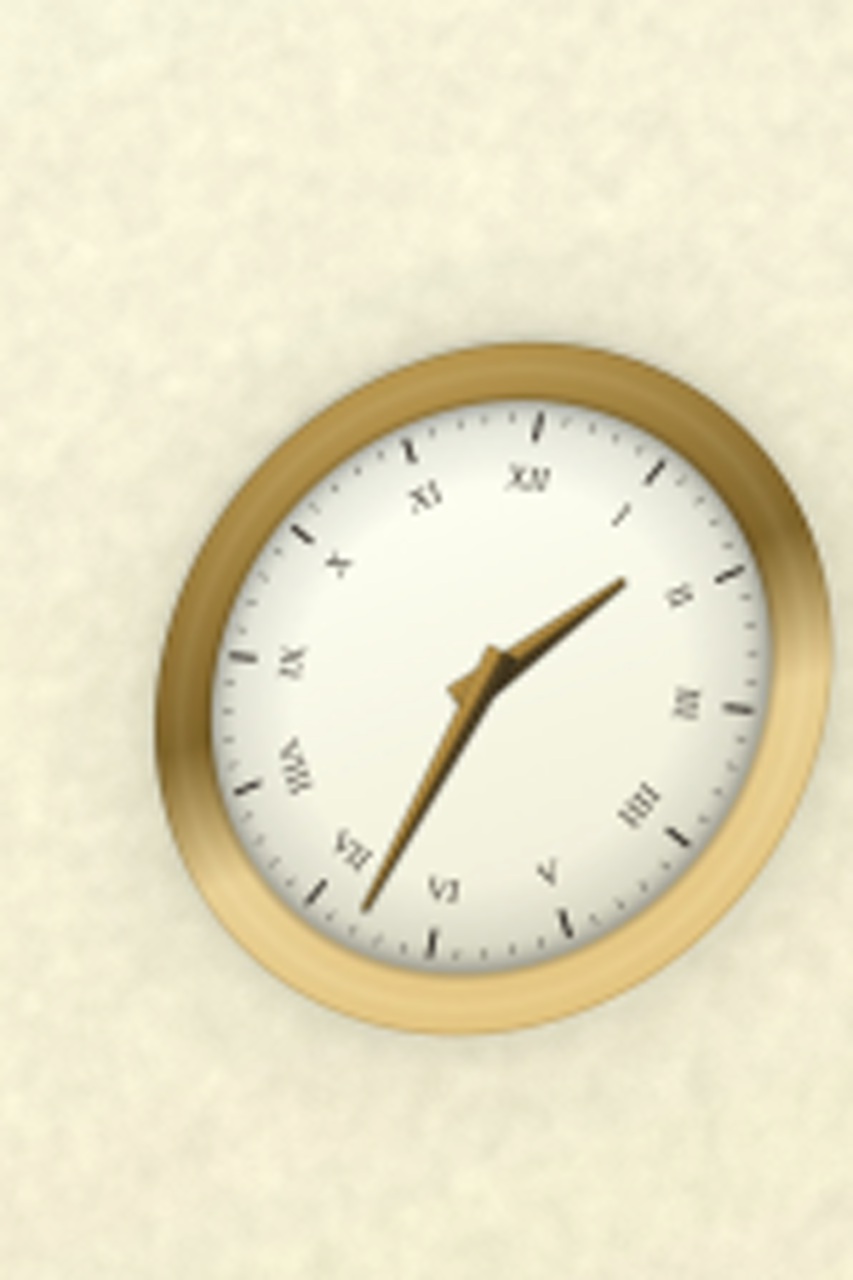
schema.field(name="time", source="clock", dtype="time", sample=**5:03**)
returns **1:33**
